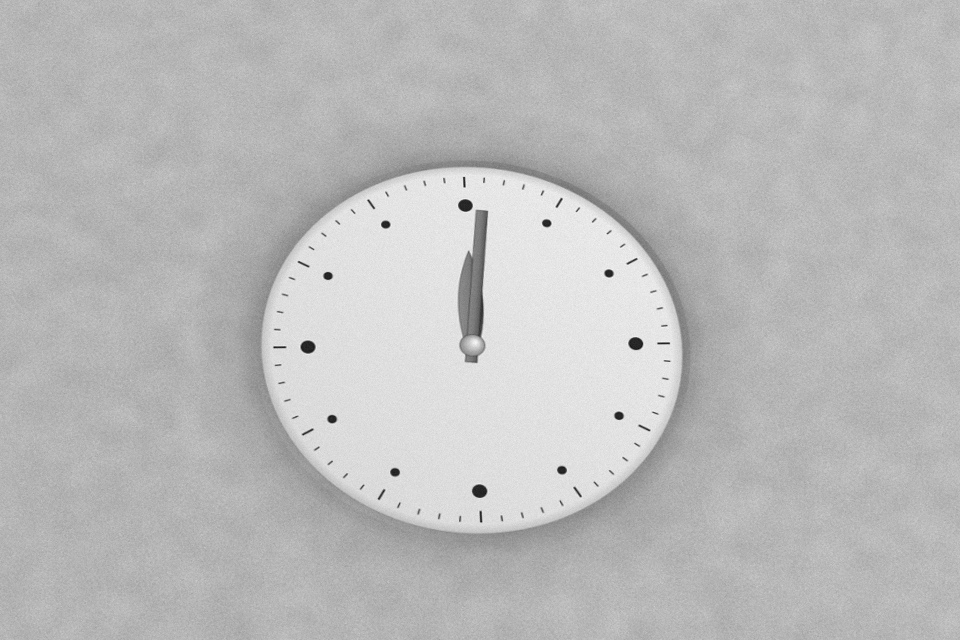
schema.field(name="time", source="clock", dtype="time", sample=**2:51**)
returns **12:01**
